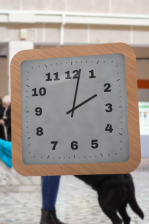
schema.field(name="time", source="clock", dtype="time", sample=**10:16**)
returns **2:02**
